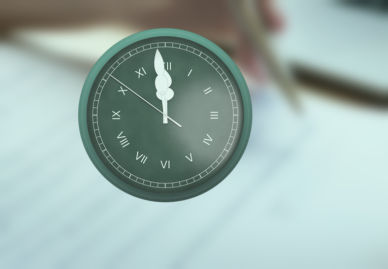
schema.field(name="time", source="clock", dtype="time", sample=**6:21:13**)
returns **11:58:51**
